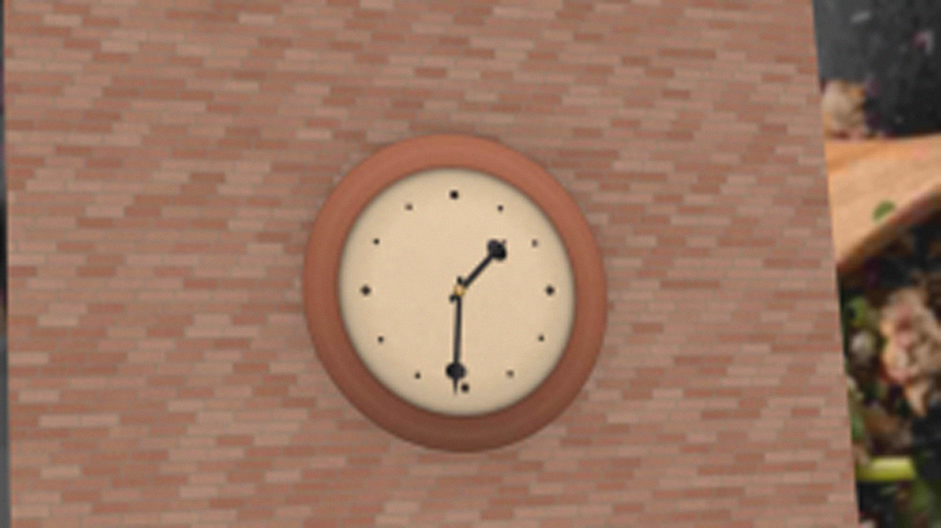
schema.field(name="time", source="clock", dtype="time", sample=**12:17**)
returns **1:31**
